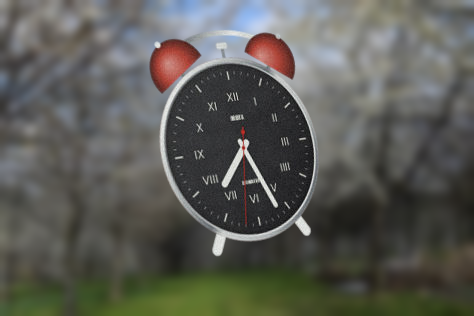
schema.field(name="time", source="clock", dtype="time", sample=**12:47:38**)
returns **7:26:32**
